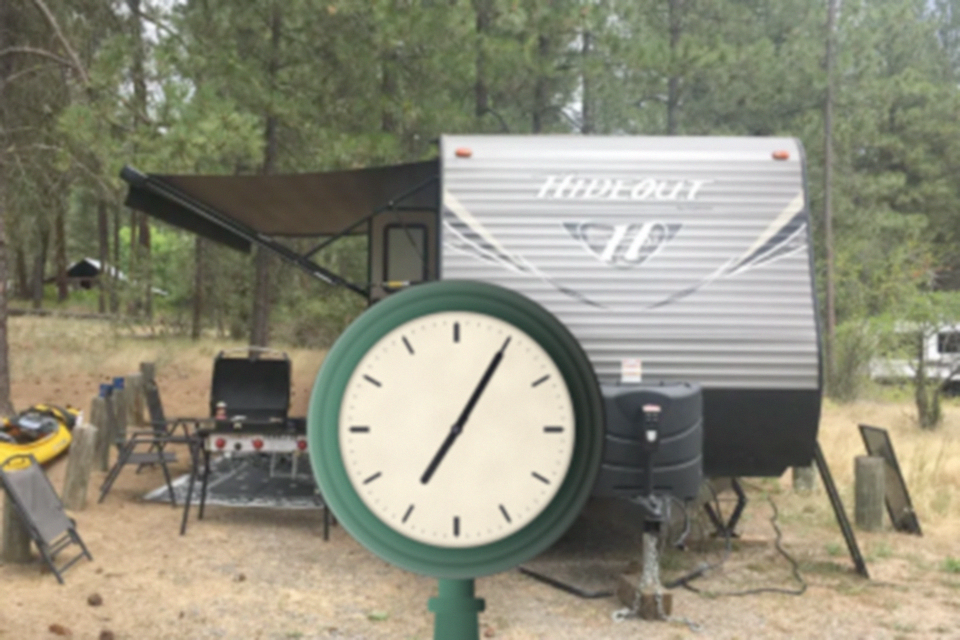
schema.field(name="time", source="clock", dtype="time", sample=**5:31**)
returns **7:05**
